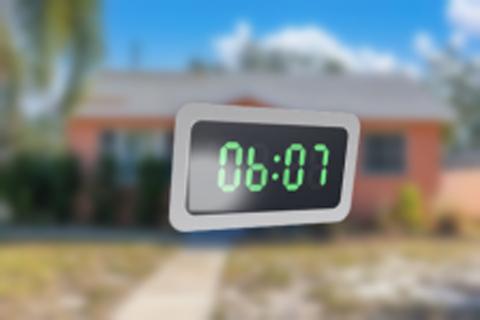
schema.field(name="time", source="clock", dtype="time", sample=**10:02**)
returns **6:07**
